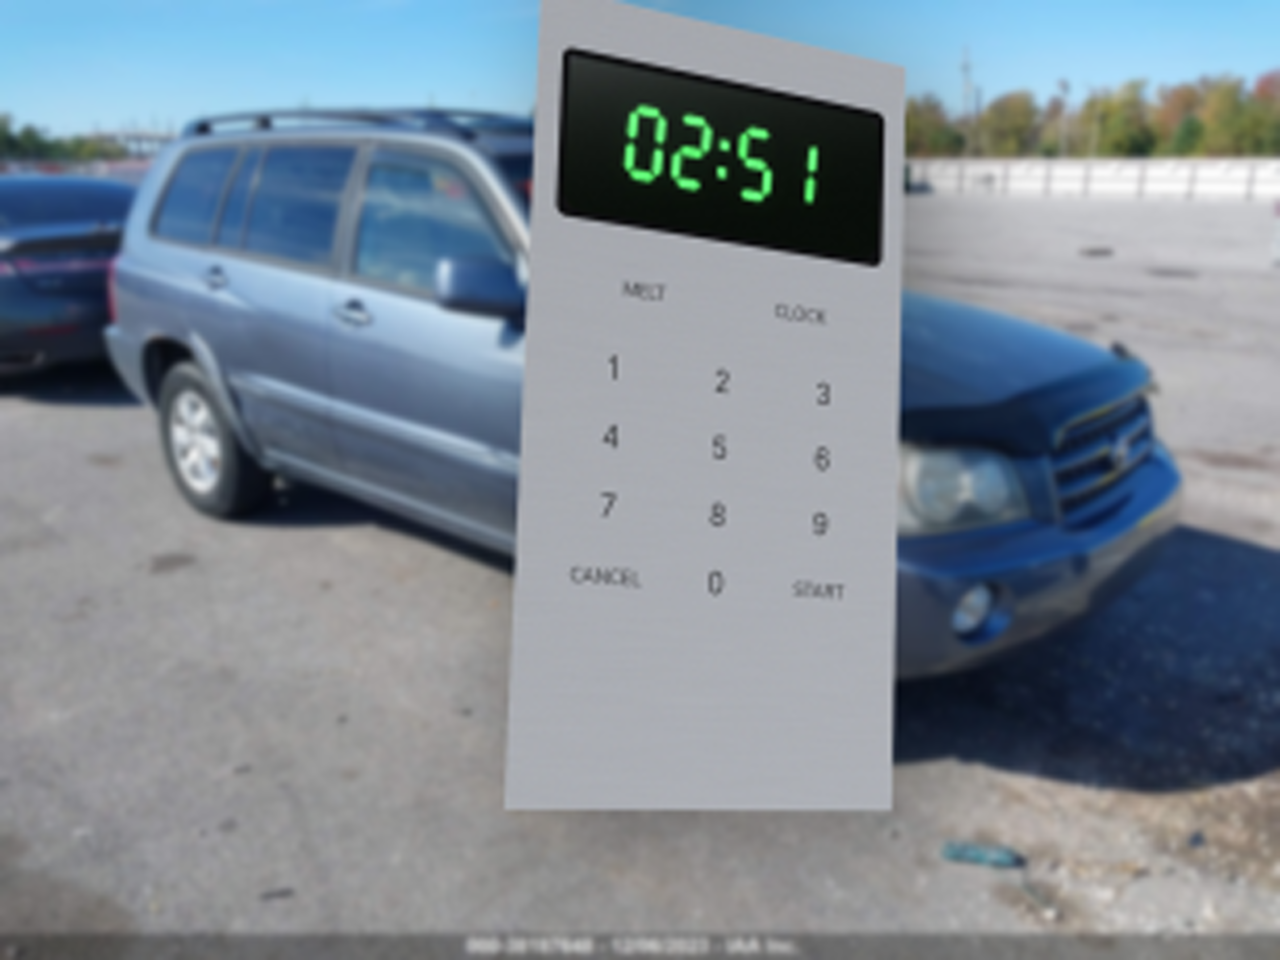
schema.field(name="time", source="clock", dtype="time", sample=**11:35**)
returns **2:51**
